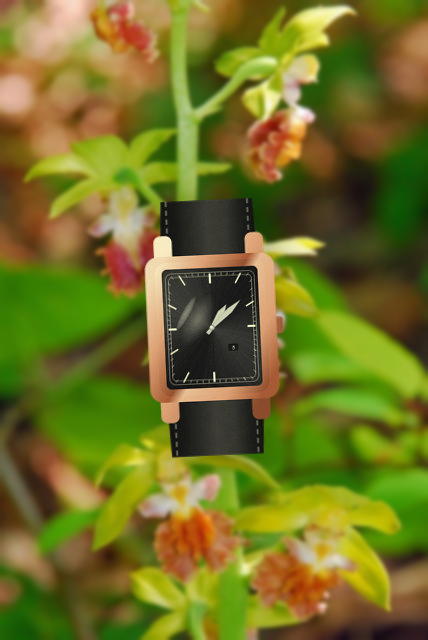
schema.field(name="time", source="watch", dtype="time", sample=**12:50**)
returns **1:08**
